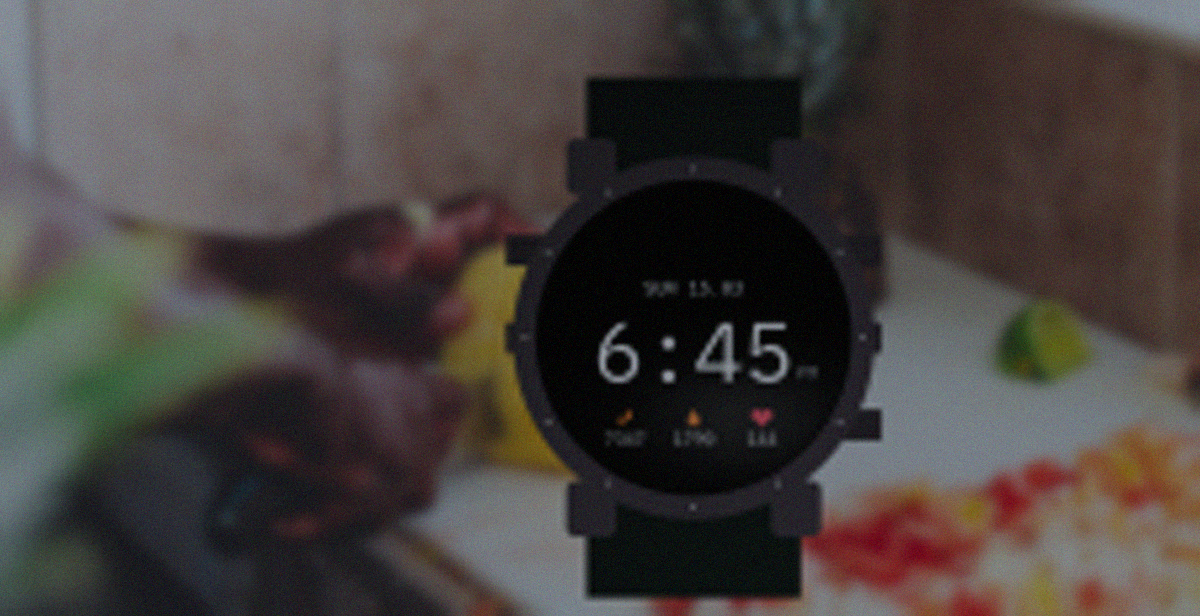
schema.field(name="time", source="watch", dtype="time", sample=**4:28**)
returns **6:45**
